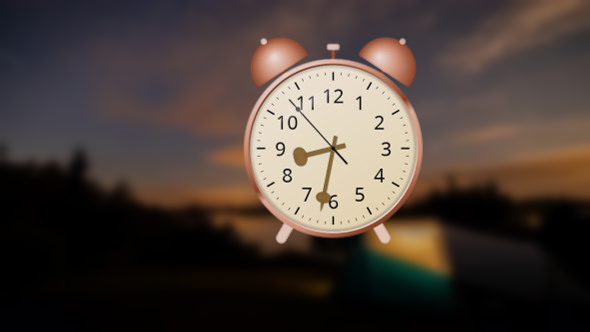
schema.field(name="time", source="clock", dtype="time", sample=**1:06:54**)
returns **8:31:53**
